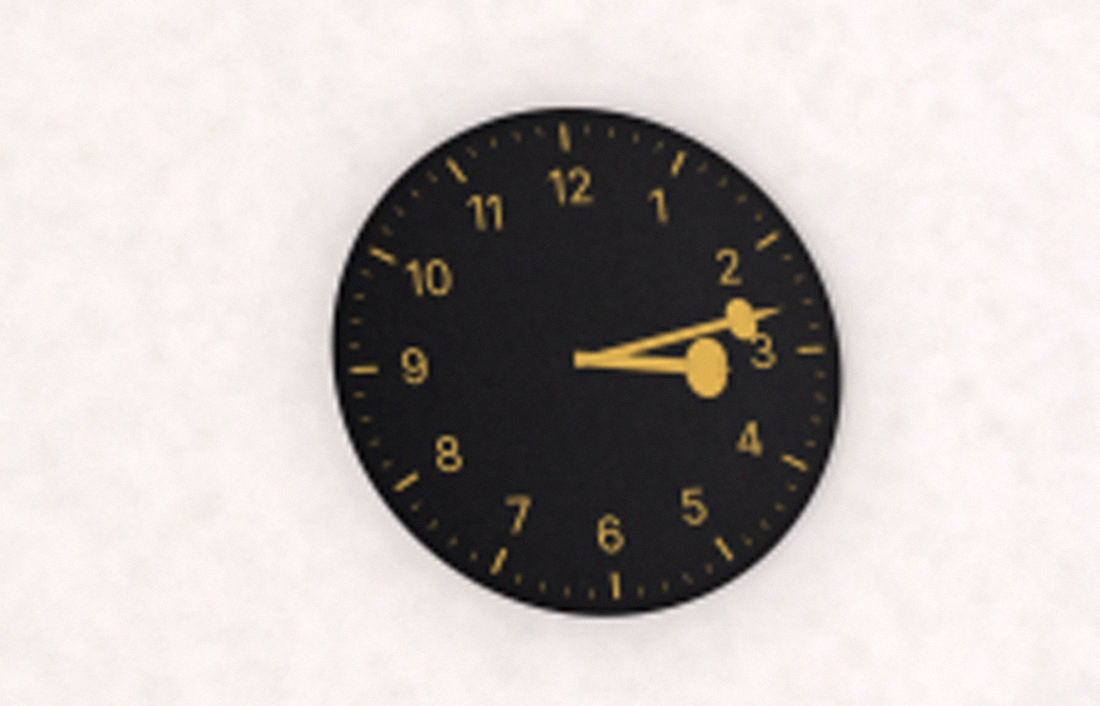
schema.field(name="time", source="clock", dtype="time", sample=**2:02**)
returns **3:13**
